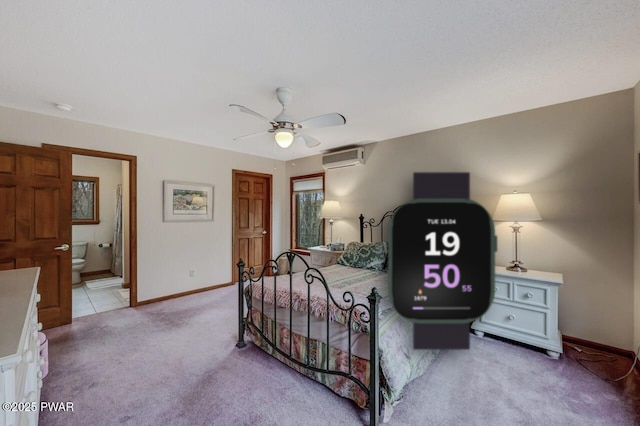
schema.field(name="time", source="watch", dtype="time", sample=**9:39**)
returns **19:50**
